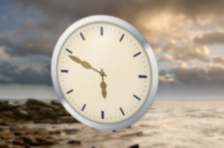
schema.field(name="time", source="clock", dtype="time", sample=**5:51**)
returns **5:49**
